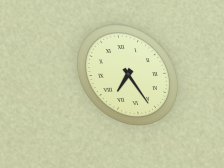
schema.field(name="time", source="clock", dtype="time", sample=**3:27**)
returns **7:26**
